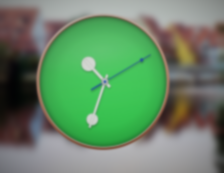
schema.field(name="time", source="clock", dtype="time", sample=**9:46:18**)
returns **10:33:10**
